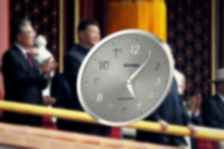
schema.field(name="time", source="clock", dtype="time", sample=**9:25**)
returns **5:06**
